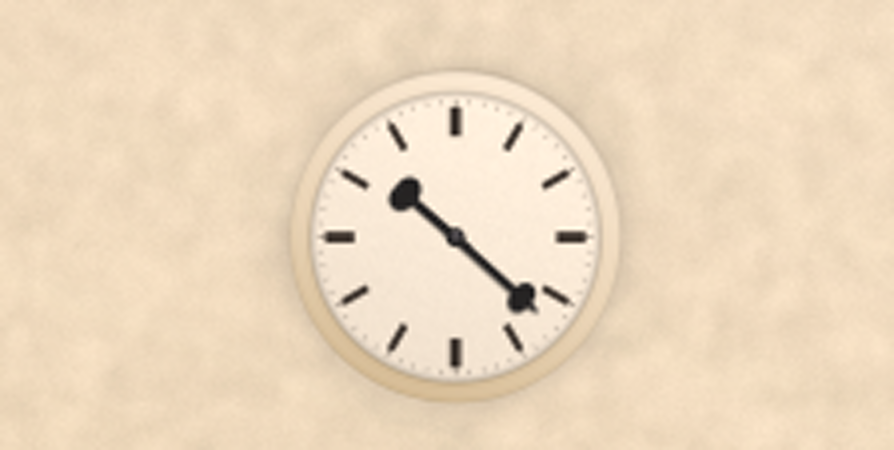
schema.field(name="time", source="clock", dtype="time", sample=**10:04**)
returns **10:22**
